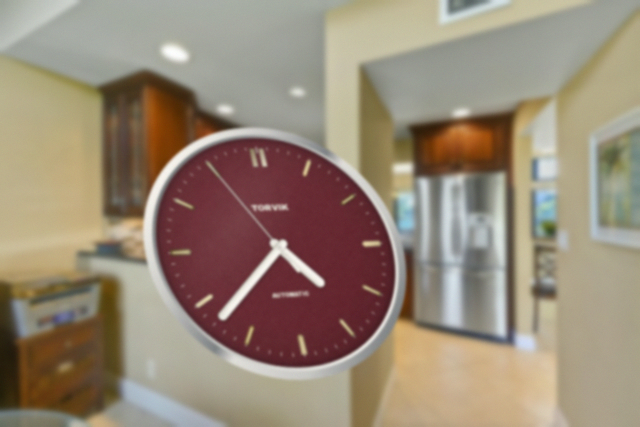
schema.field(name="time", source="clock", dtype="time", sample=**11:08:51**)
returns **4:37:55**
